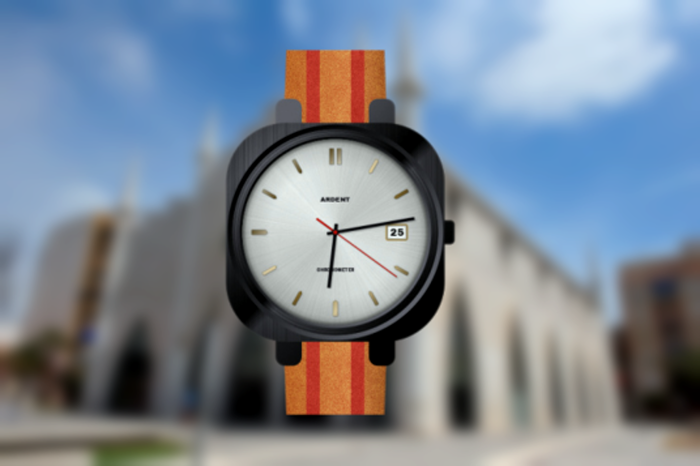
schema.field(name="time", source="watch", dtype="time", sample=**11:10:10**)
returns **6:13:21**
